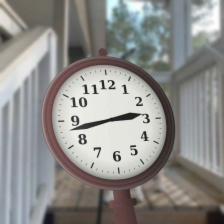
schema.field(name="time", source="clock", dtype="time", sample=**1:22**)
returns **2:43**
